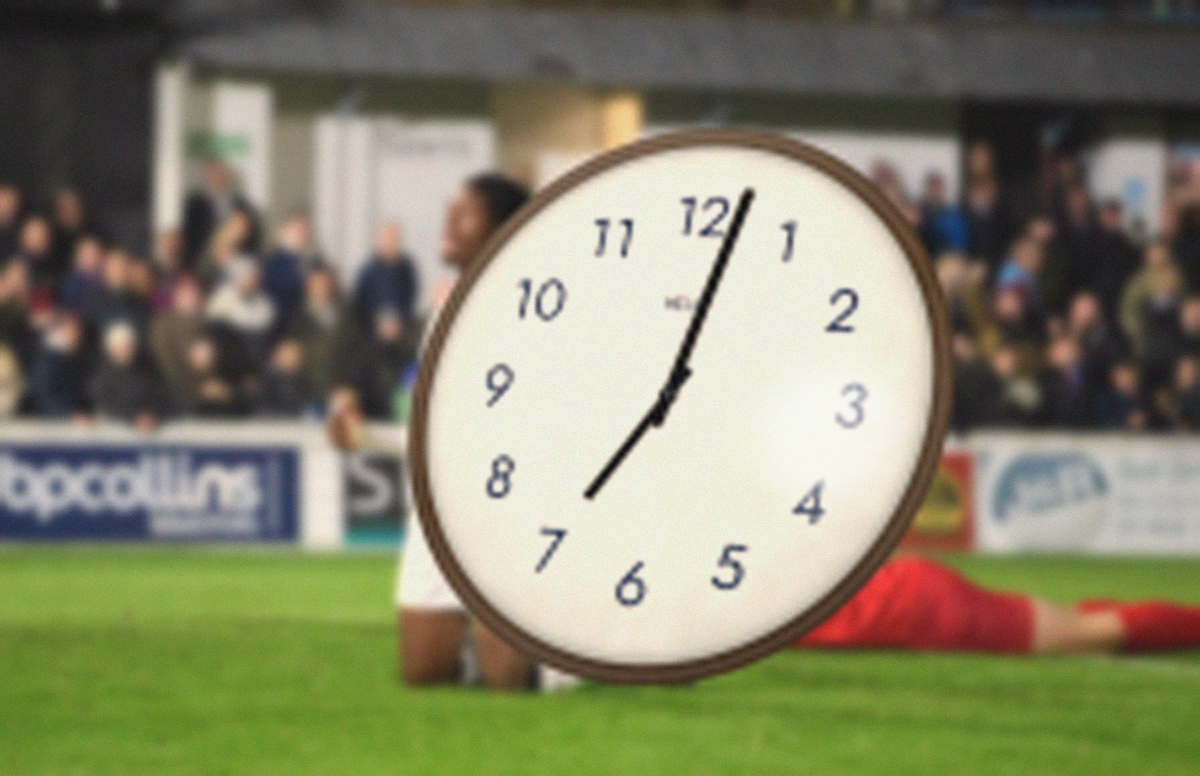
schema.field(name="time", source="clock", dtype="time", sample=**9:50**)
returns **7:02**
